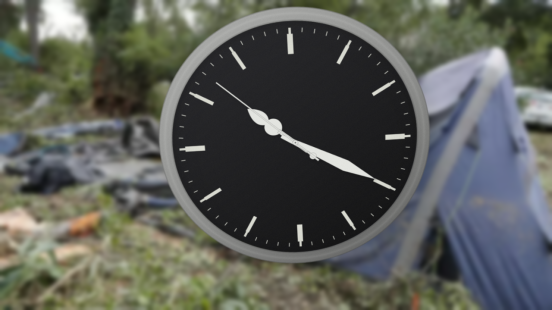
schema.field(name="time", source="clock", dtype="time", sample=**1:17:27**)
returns **10:19:52**
